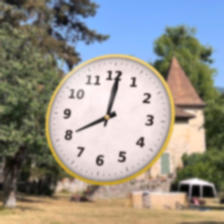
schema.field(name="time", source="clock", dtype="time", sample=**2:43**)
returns **8:01**
